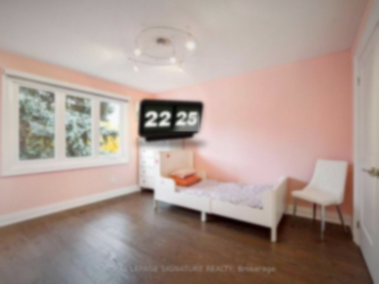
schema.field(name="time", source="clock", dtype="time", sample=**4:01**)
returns **22:25**
